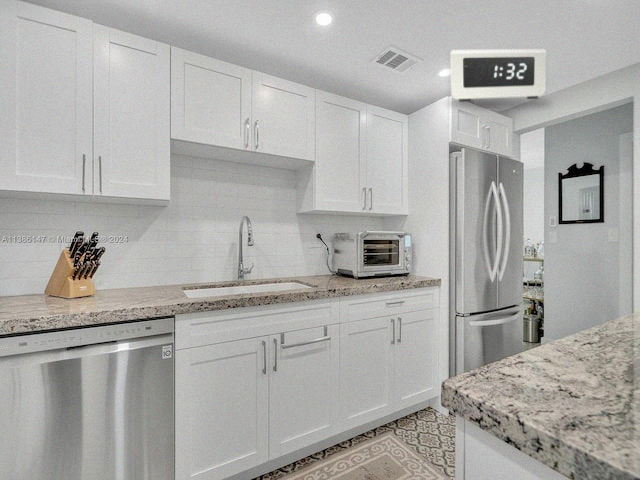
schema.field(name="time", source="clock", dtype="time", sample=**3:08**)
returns **1:32**
